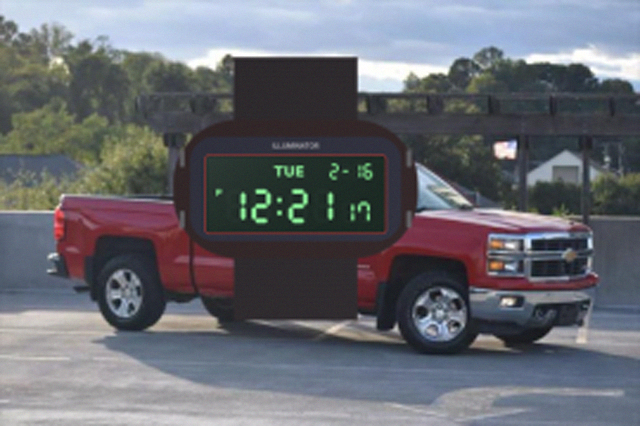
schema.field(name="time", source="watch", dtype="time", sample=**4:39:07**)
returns **12:21:17**
